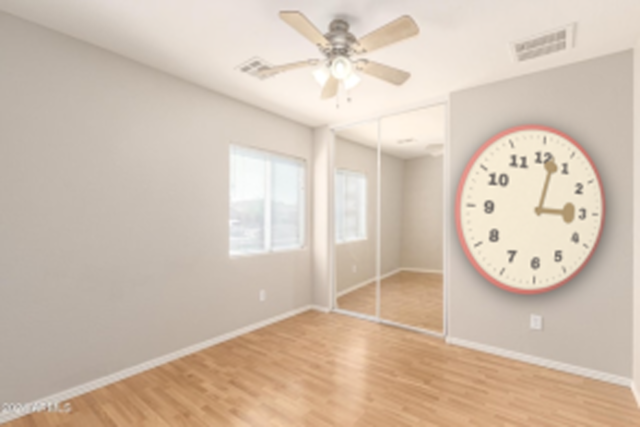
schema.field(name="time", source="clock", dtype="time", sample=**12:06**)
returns **3:02**
